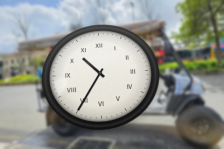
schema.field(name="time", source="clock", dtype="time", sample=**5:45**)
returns **10:35**
